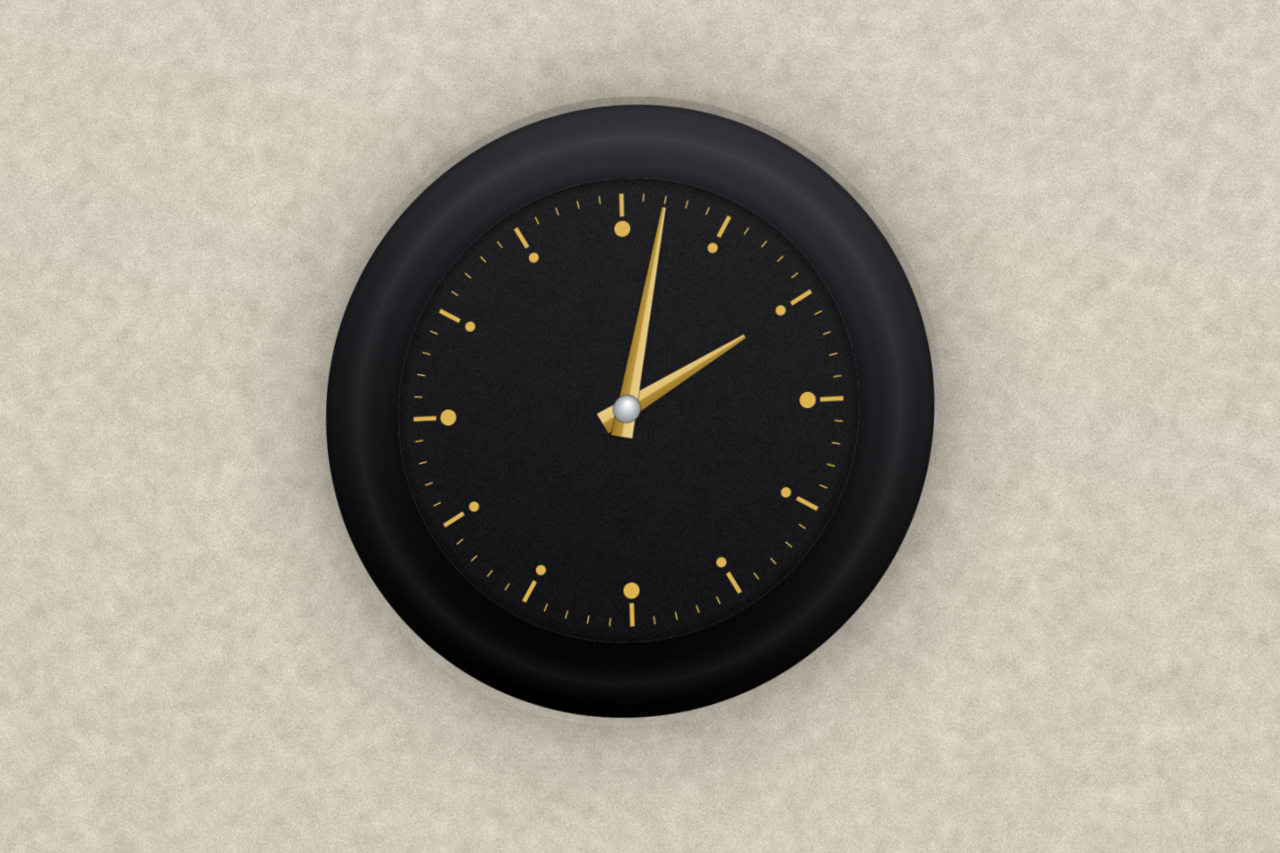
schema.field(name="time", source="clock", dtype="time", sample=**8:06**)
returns **2:02**
